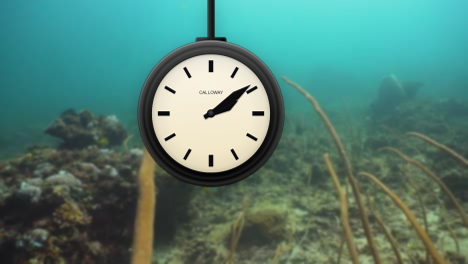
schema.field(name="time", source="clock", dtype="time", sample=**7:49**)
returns **2:09**
